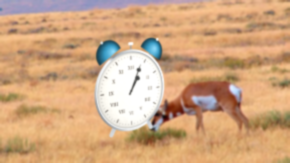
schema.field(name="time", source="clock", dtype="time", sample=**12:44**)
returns **1:04**
